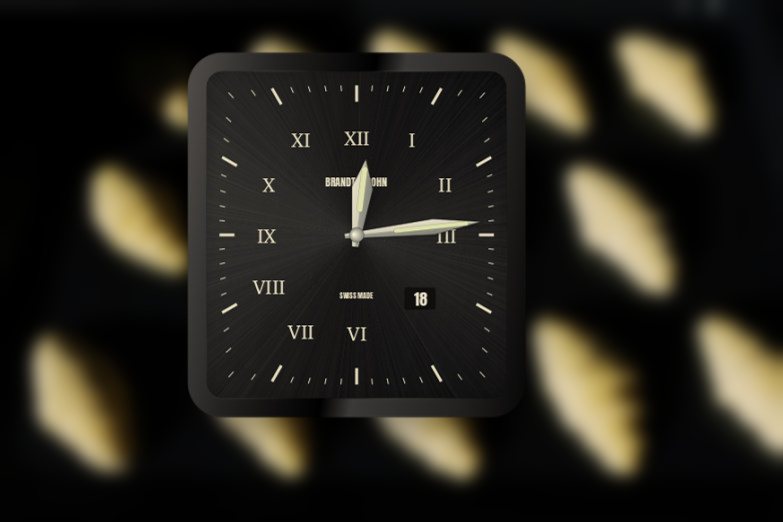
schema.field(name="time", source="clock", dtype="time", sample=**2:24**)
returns **12:14**
